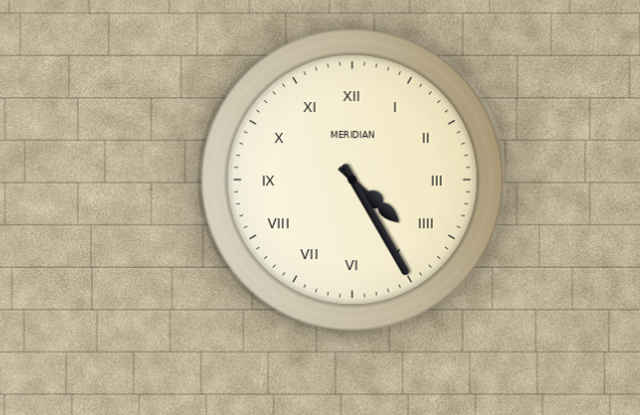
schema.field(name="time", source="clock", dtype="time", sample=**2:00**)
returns **4:25**
